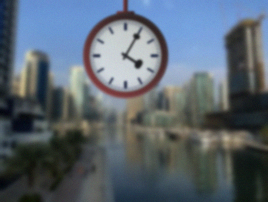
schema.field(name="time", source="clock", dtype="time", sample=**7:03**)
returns **4:05**
